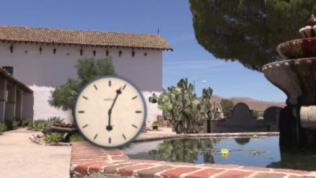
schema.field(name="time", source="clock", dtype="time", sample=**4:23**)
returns **6:04**
